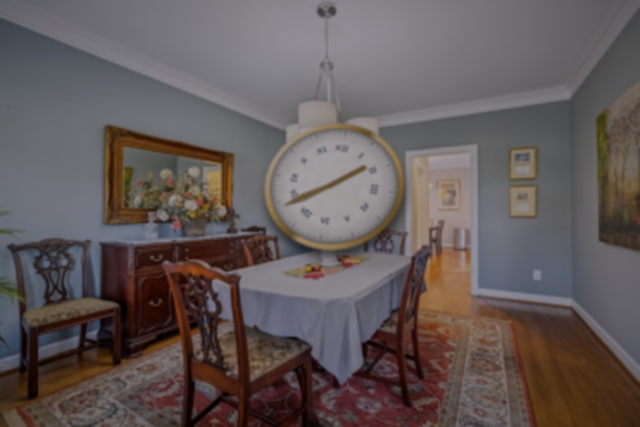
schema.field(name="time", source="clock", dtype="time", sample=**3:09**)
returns **1:39**
